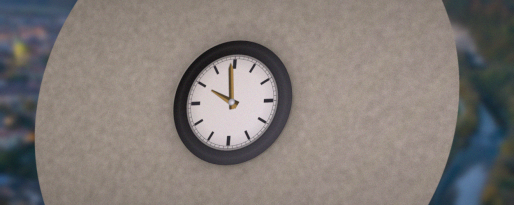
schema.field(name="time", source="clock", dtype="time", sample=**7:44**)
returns **9:59**
